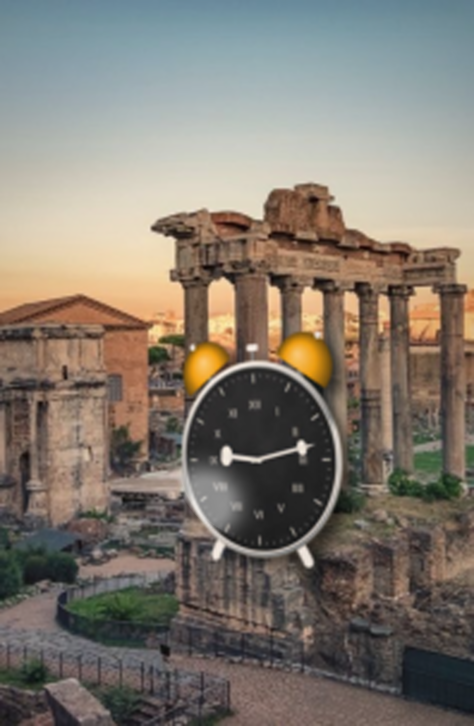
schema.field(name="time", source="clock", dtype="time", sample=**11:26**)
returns **9:13**
